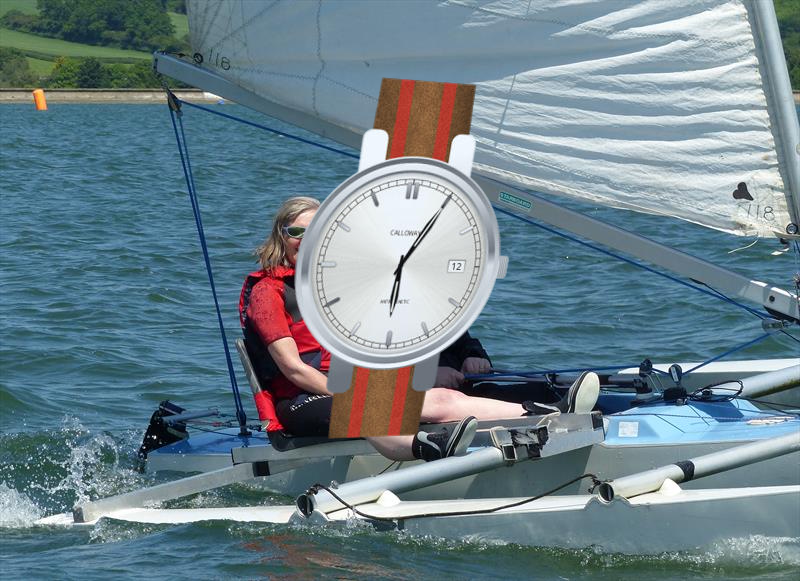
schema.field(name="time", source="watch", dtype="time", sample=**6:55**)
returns **6:05**
